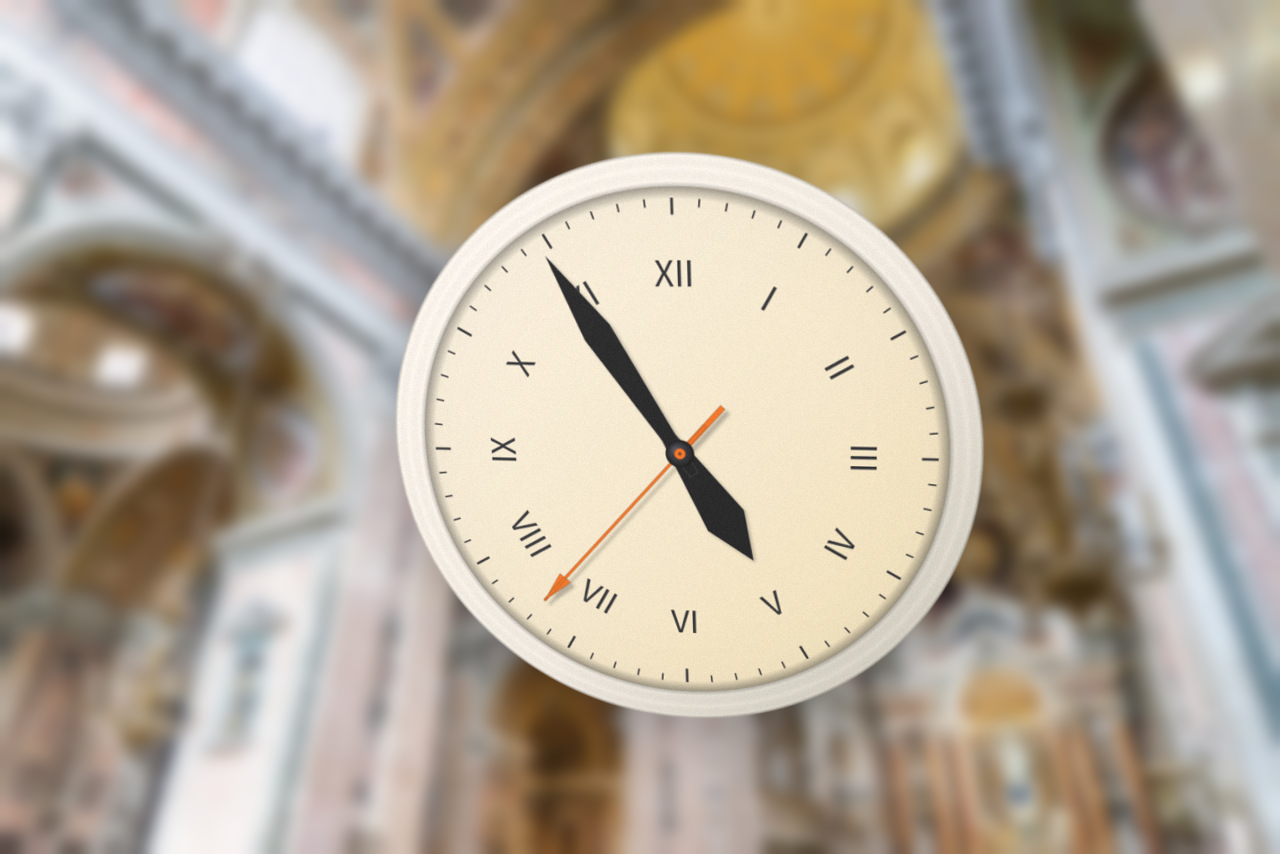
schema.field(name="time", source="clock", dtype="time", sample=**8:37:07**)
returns **4:54:37**
